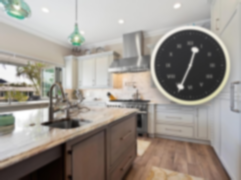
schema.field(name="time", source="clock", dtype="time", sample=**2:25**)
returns **12:34**
